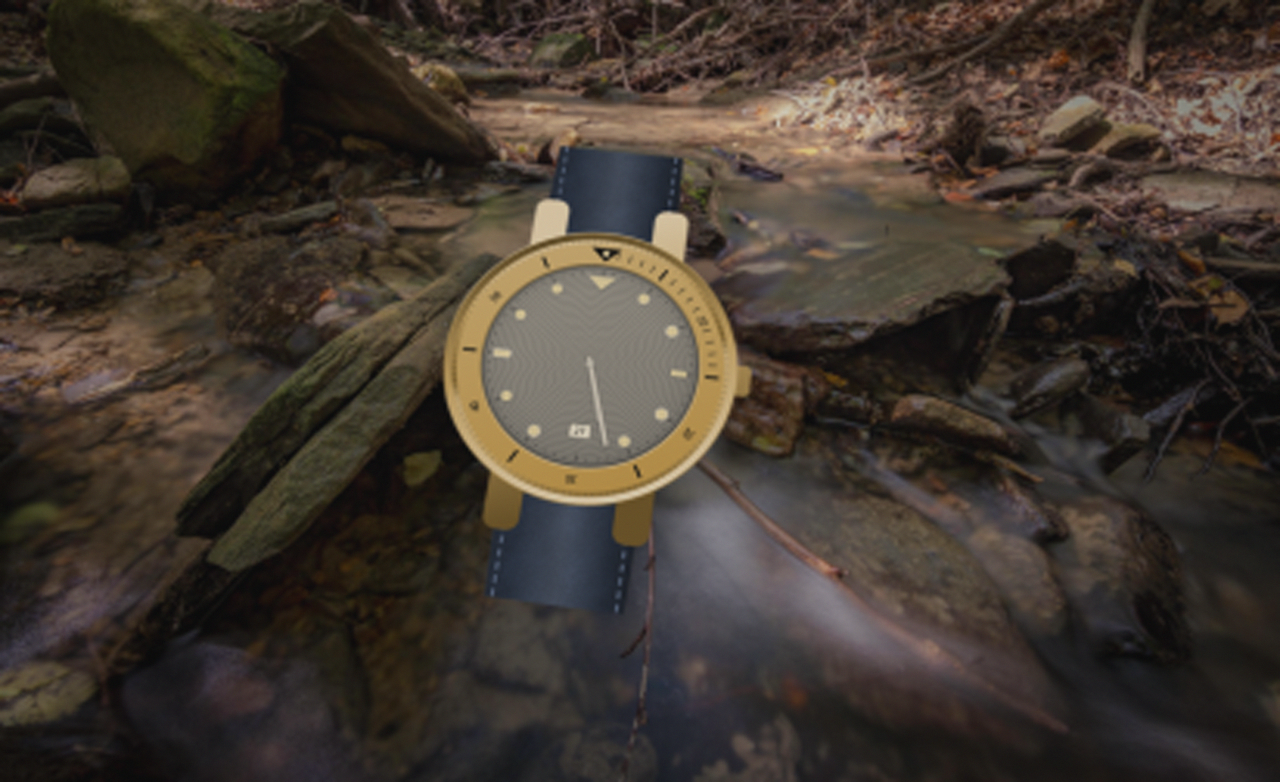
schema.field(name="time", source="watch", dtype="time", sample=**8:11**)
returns **5:27**
